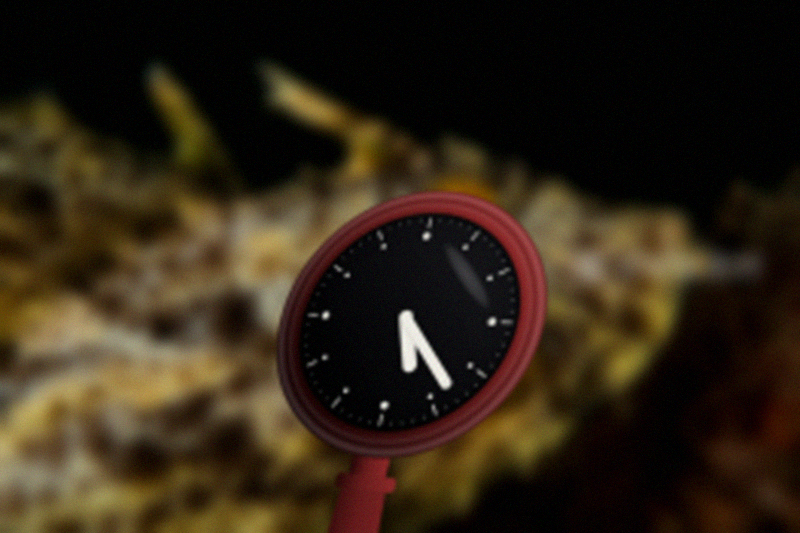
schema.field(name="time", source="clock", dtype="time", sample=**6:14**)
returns **5:23**
